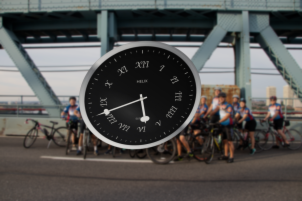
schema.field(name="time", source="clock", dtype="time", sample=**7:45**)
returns **5:42**
